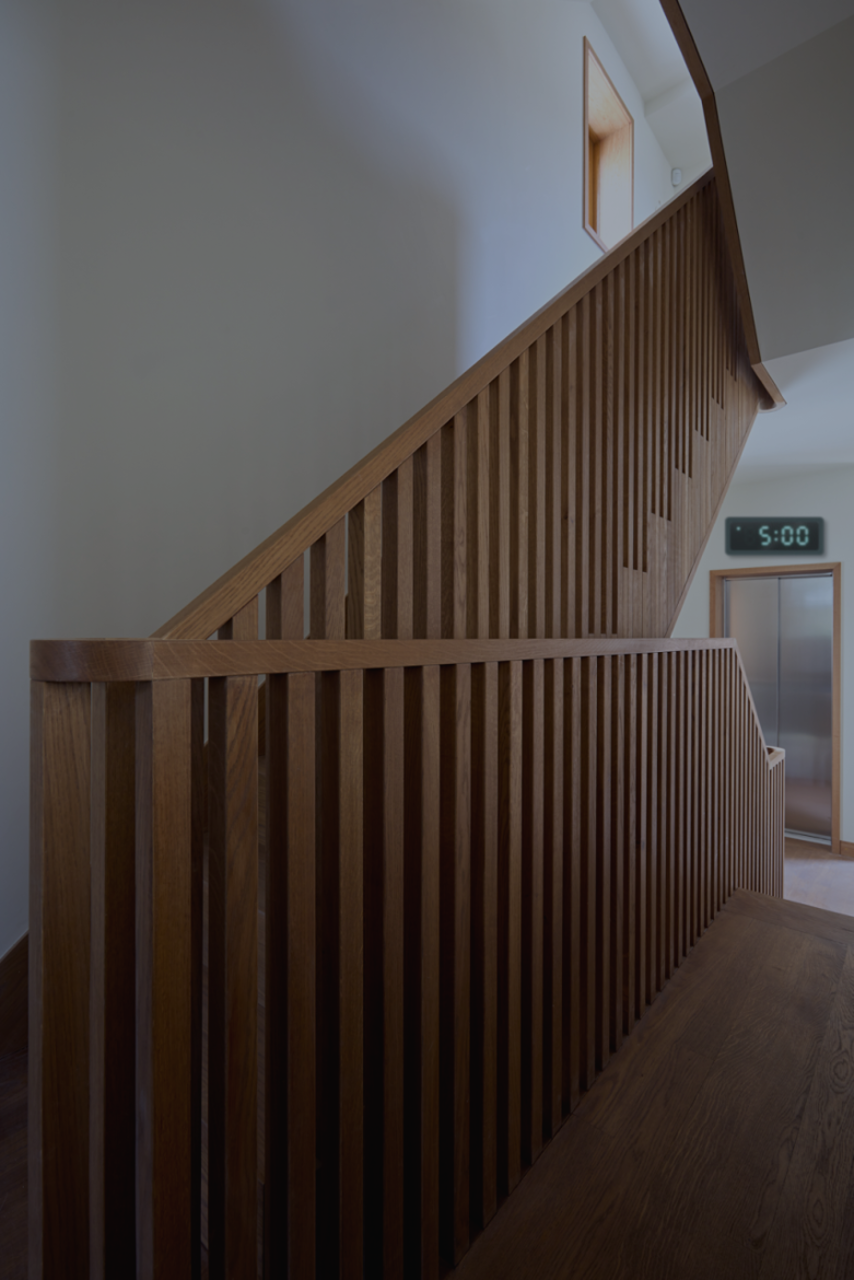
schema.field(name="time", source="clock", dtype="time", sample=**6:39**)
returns **5:00**
